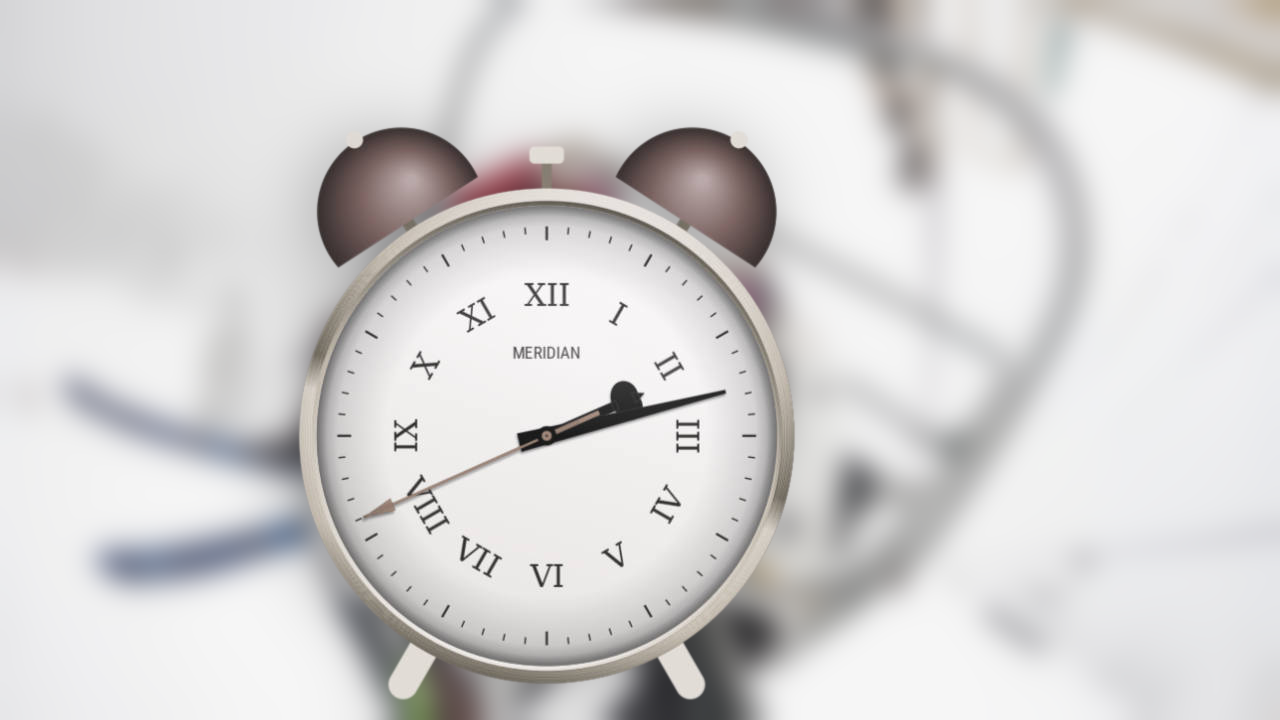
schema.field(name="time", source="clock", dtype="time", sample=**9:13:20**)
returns **2:12:41**
